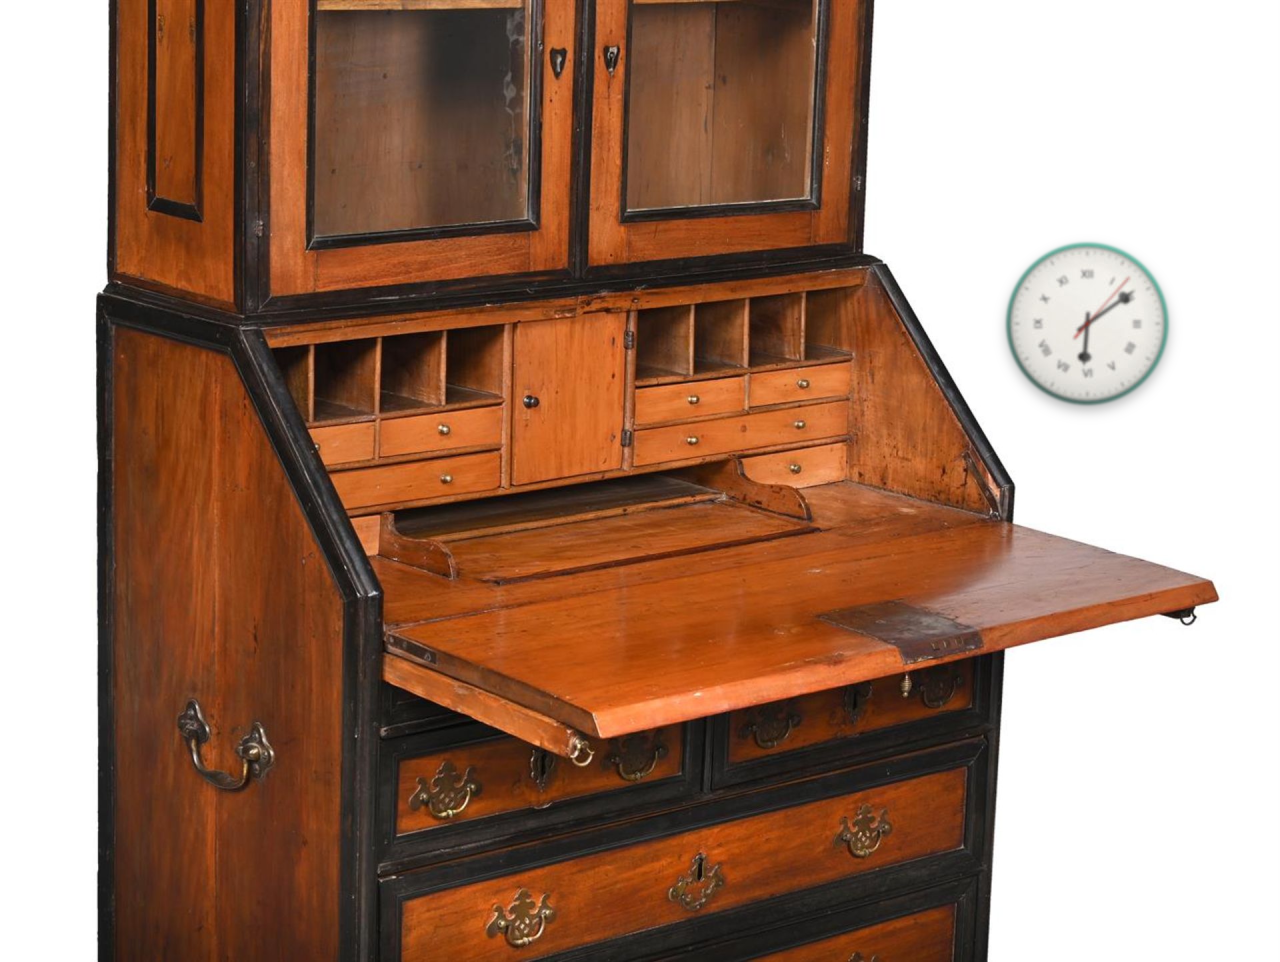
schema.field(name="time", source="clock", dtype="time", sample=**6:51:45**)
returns **6:09:07**
